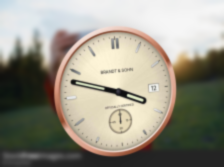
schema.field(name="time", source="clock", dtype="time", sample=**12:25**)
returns **3:48**
